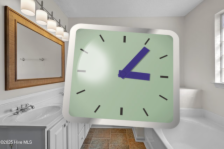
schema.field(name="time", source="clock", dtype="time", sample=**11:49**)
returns **3:06**
